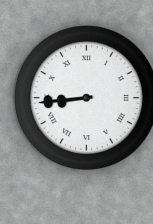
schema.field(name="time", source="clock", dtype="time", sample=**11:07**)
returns **8:44**
